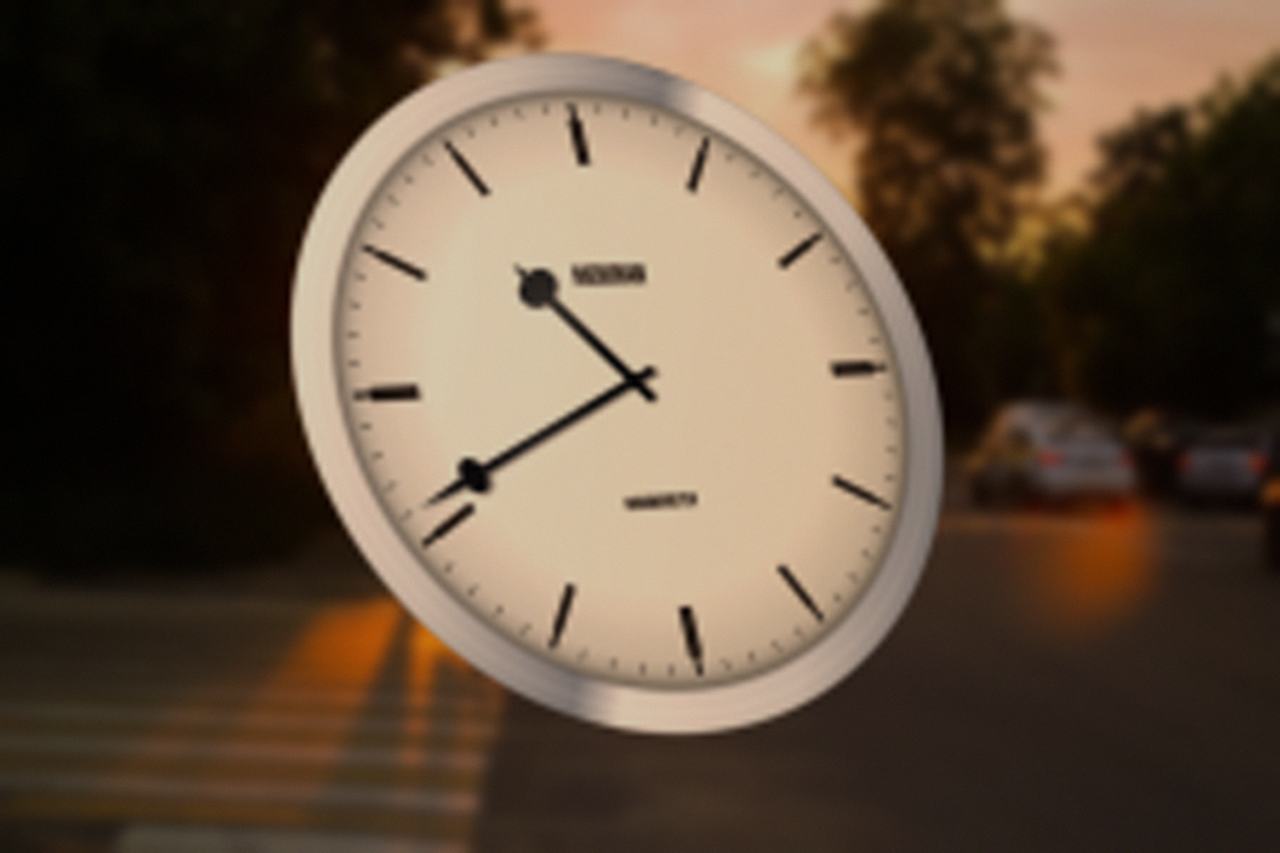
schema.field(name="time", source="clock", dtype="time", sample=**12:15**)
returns **10:41**
